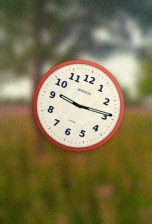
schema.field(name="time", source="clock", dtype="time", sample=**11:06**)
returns **9:14**
